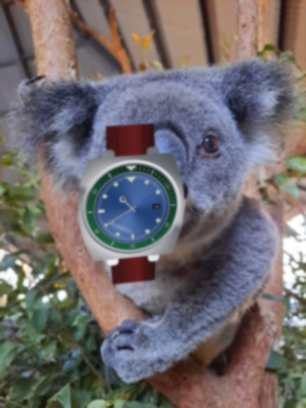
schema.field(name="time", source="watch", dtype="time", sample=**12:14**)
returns **10:40**
